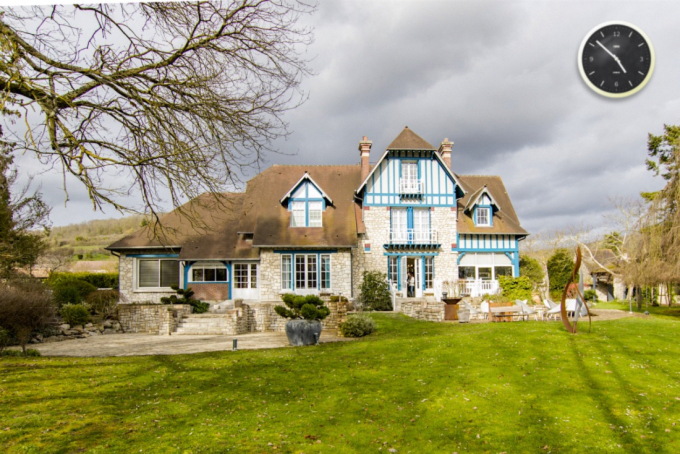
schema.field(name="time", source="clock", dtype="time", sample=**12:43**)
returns **4:52**
